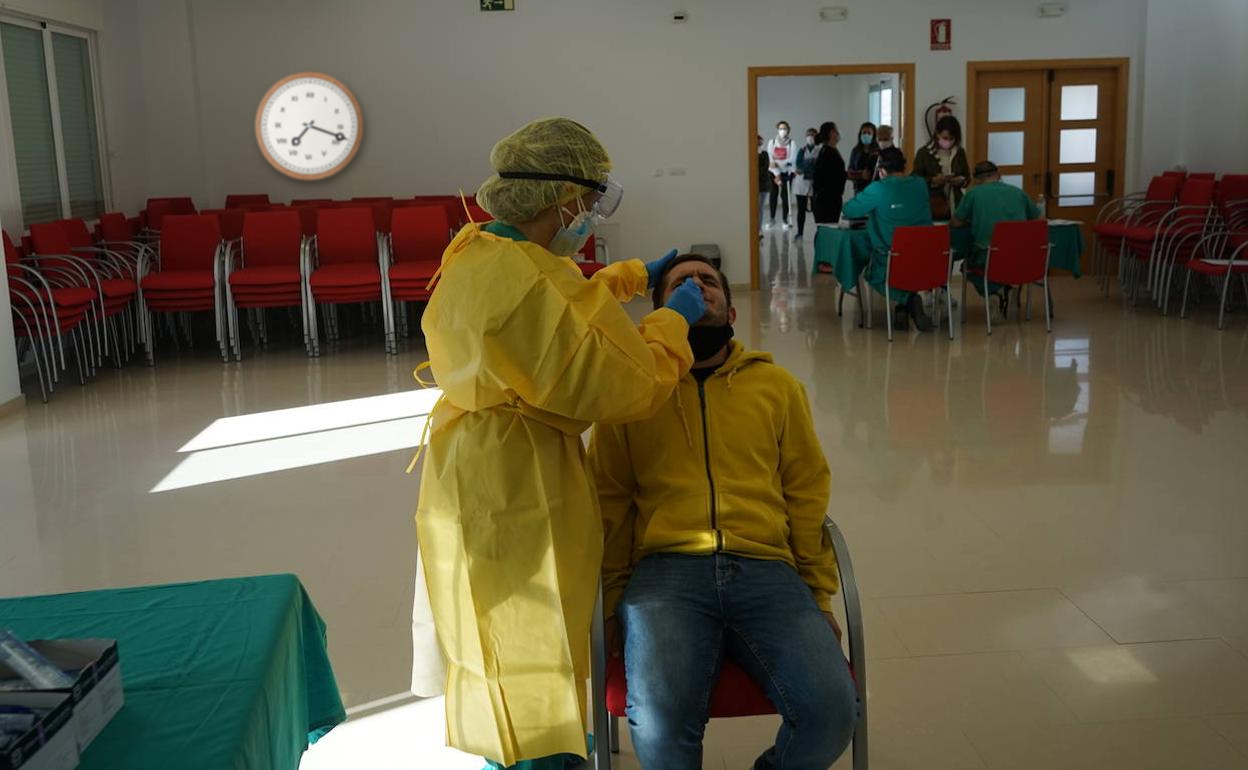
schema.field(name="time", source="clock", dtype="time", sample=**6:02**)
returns **7:18**
